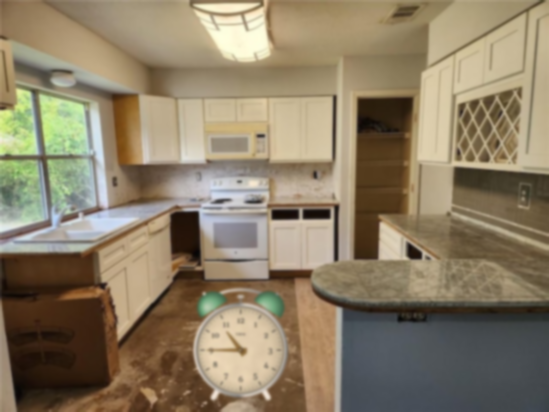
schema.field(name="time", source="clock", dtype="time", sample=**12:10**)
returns **10:45**
